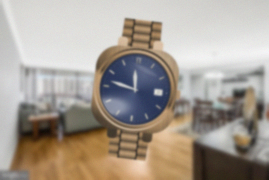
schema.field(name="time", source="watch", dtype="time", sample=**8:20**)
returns **11:47**
